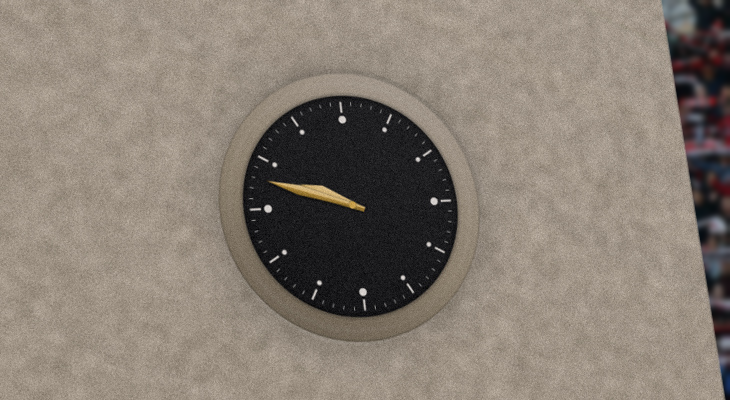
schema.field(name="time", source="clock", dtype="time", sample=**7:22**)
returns **9:48**
